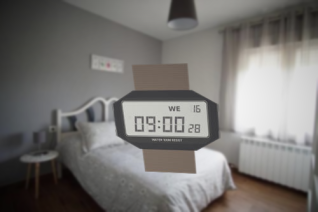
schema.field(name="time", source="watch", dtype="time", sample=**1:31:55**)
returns **9:00:28**
